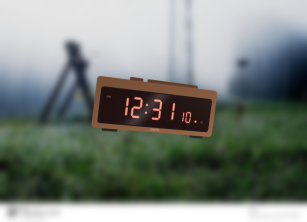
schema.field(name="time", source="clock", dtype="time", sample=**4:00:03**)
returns **12:31:10**
